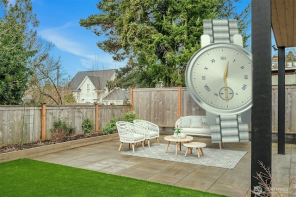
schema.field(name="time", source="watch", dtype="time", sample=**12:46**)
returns **12:30**
